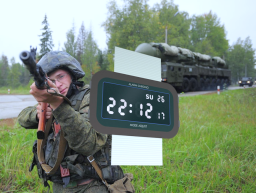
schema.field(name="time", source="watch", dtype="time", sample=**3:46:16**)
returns **22:12:17**
